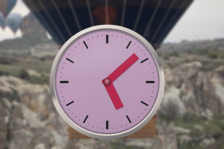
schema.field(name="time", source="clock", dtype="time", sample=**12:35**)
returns **5:08**
